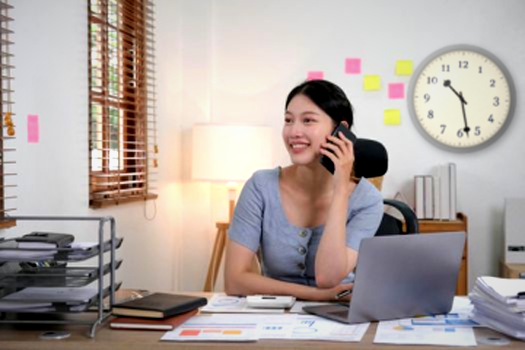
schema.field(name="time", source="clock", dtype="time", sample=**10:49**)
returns **10:28**
